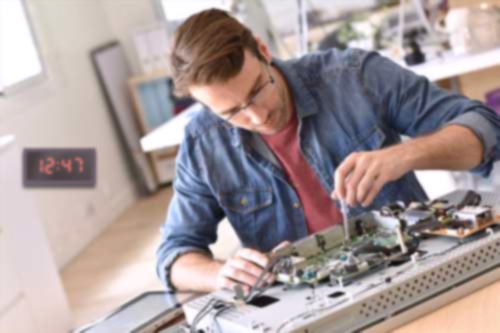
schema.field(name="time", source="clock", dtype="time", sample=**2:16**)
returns **12:47**
